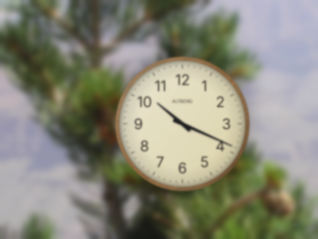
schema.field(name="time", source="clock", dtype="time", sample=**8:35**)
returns **10:19**
